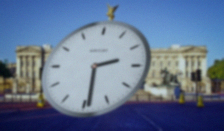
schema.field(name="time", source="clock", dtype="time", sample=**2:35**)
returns **2:29**
